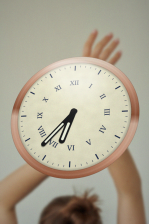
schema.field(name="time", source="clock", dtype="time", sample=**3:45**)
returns **6:37**
